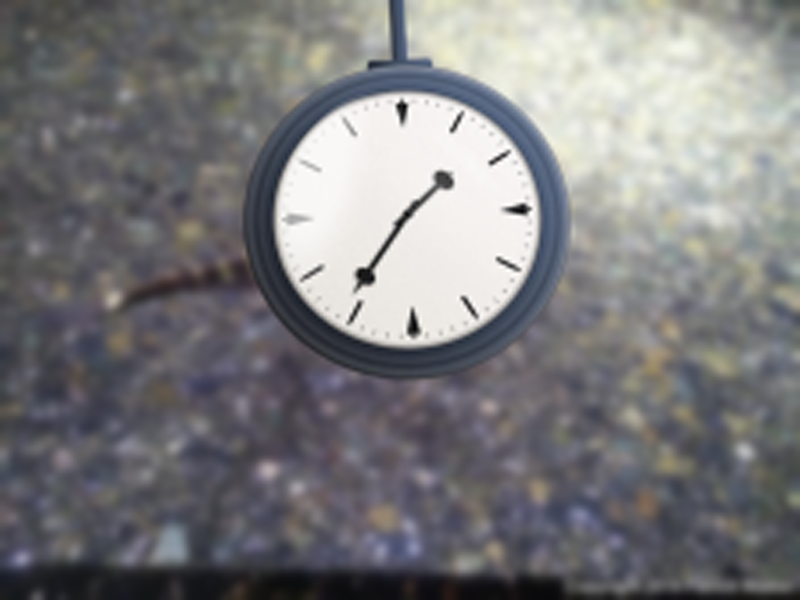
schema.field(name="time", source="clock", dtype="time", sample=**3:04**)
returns **1:36**
